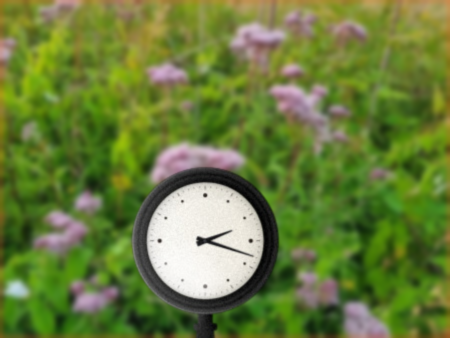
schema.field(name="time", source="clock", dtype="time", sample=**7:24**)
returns **2:18**
